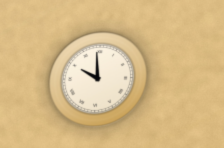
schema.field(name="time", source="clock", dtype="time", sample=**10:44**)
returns **9:59**
